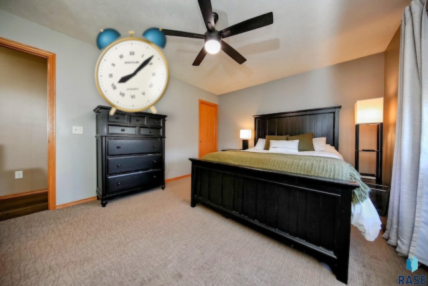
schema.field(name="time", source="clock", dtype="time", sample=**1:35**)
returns **8:08**
